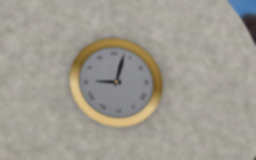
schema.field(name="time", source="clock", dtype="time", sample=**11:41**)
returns **9:03**
